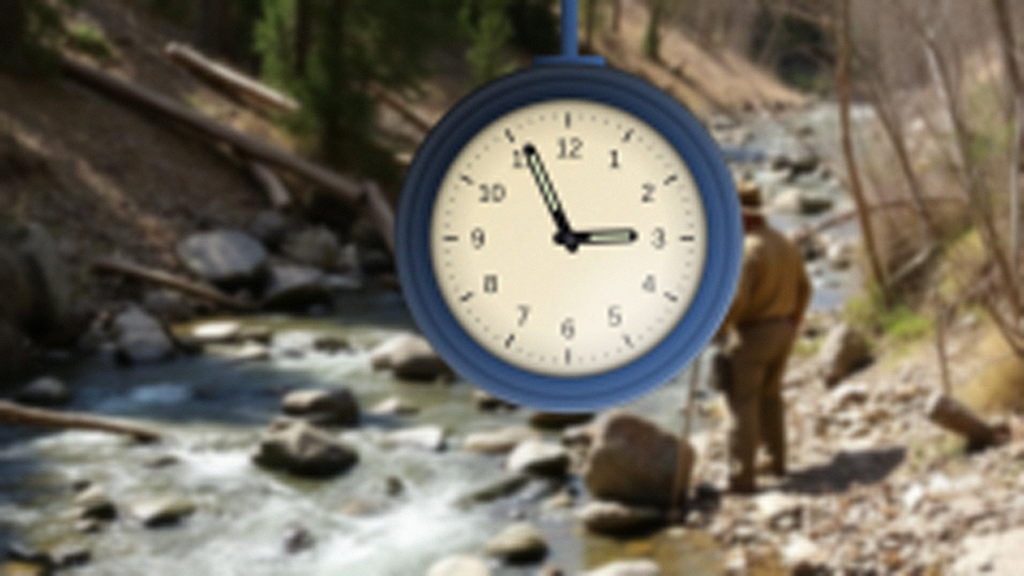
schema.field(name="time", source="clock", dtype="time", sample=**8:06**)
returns **2:56**
